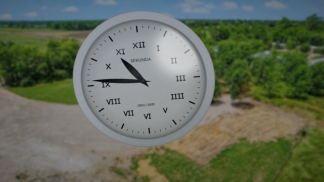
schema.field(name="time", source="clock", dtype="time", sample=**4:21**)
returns **10:46**
